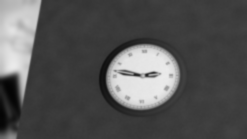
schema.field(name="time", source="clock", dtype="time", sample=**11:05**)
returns **2:47**
